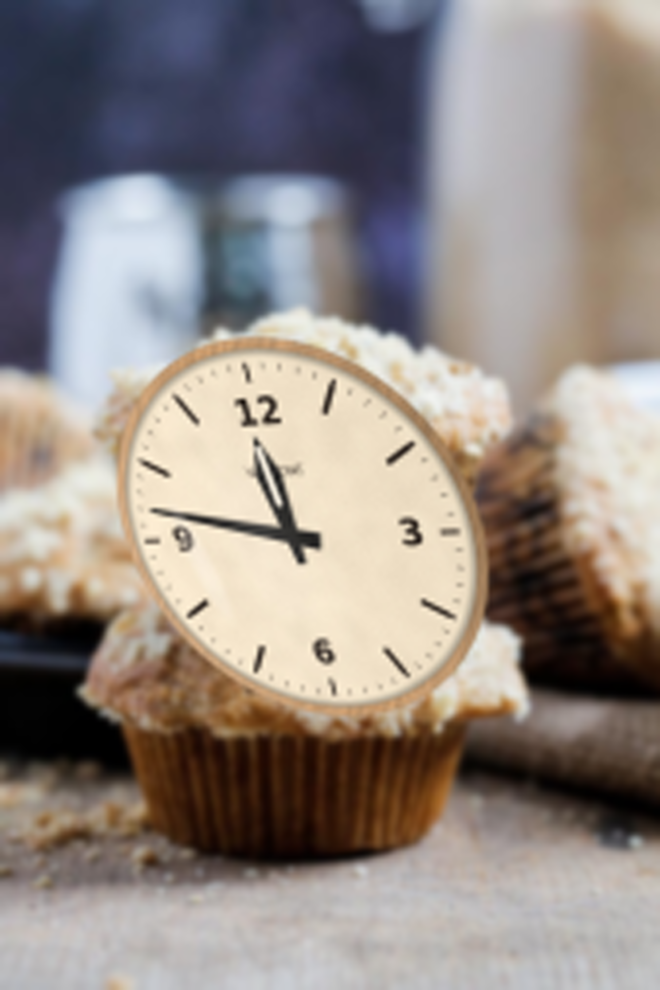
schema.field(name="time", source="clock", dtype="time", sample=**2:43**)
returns **11:47**
